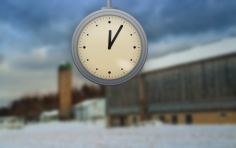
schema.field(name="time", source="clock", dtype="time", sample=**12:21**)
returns **12:05**
